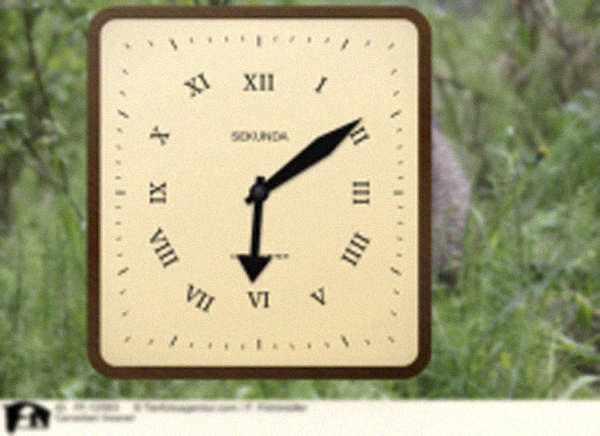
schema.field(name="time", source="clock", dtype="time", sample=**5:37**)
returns **6:09**
